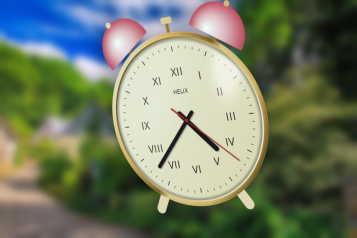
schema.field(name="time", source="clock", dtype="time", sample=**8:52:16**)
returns **4:37:22**
